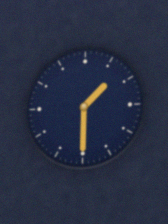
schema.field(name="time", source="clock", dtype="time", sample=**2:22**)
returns **1:30**
